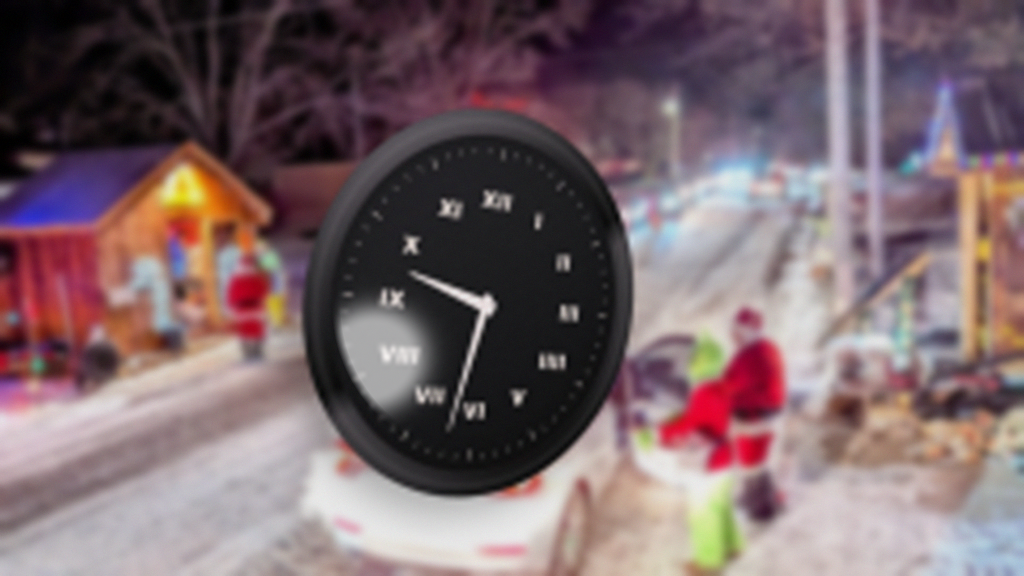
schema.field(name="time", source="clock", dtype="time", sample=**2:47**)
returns **9:32**
